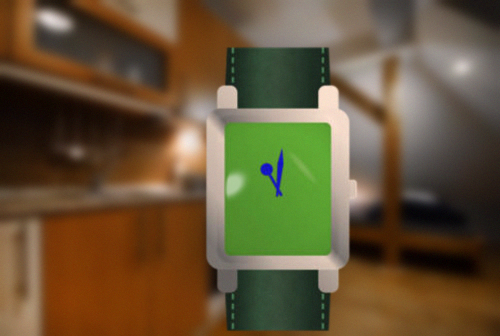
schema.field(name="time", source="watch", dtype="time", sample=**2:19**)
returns **11:01**
